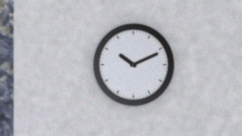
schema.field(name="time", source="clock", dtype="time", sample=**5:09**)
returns **10:11**
